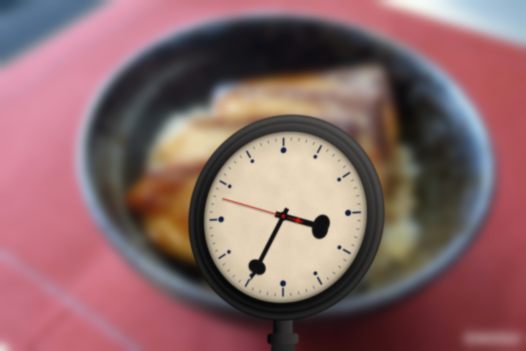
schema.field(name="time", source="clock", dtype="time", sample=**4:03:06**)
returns **3:34:48**
